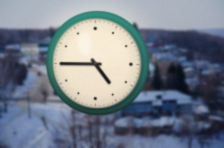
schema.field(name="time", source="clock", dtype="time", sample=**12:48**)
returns **4:45**
